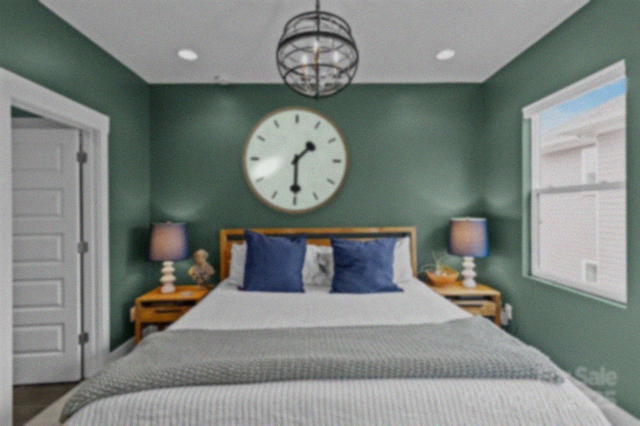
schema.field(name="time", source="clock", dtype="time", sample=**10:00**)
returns **1:30**
